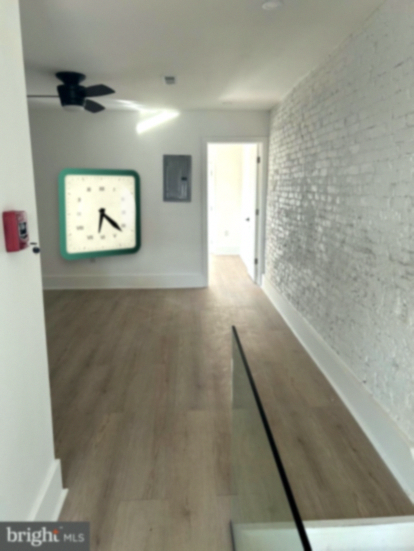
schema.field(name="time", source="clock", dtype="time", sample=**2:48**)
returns **6:22**
